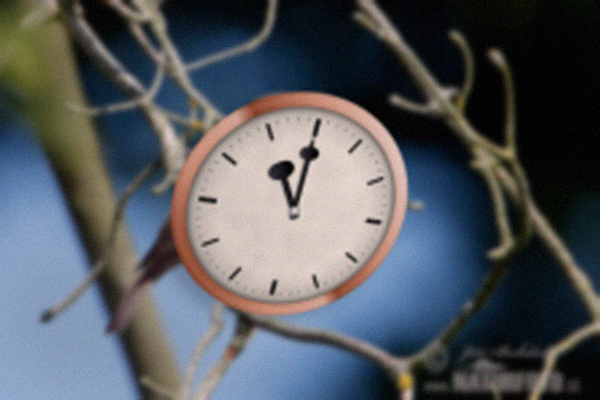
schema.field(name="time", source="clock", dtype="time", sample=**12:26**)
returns **11:00**
